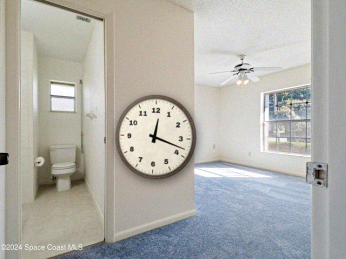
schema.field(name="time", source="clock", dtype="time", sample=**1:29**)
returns **12:18**
